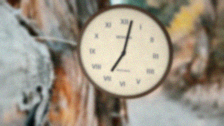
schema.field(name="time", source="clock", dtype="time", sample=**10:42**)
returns **7:02**
